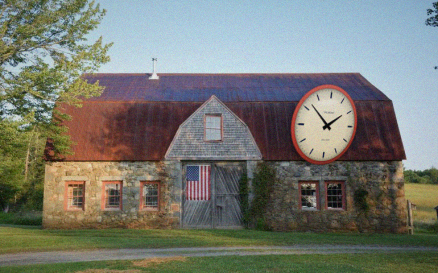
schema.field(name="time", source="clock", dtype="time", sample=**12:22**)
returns **1:52**
